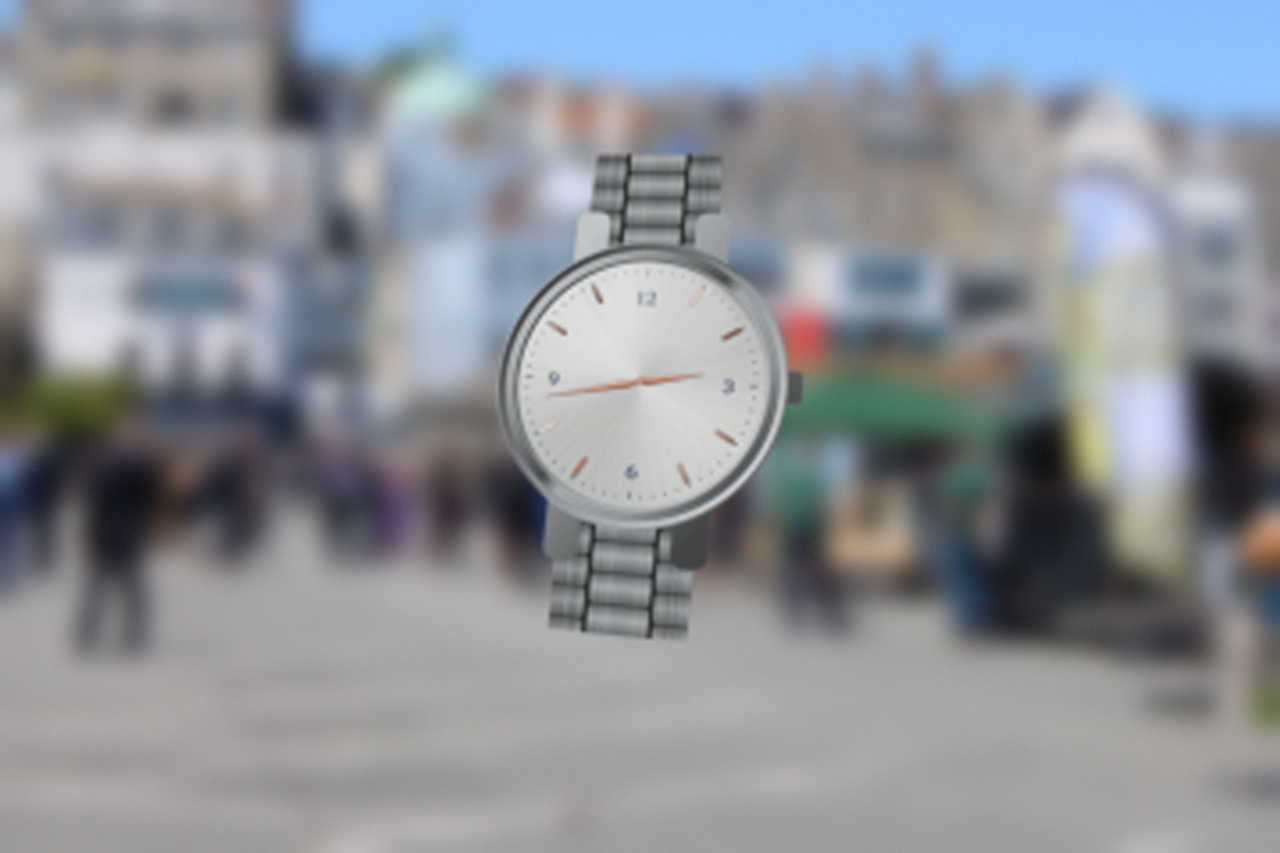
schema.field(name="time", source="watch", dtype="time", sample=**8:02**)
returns **2:43**
